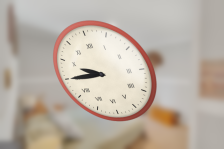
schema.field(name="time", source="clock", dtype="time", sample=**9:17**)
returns **9:45**
